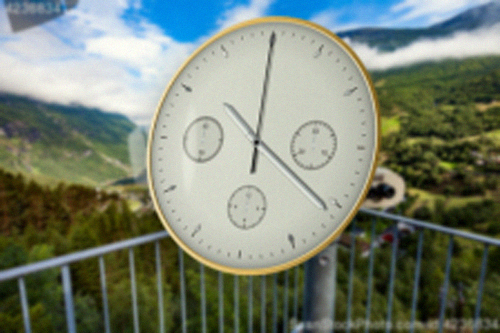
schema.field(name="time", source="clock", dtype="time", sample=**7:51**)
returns **10:21**
